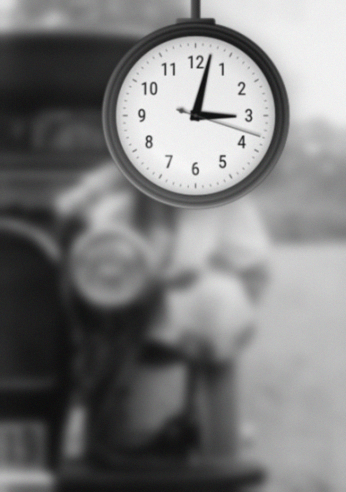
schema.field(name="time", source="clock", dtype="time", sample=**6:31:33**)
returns **3:02:18**
